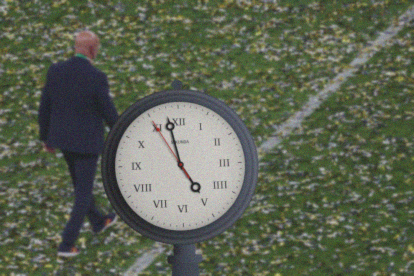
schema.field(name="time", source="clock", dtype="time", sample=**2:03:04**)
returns **4:57:55**
